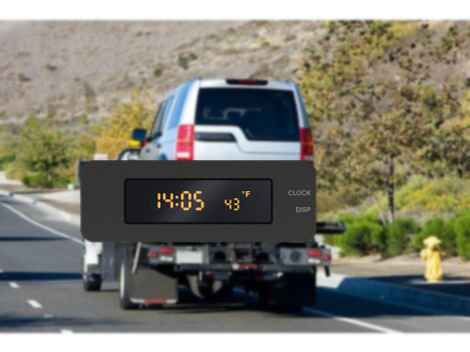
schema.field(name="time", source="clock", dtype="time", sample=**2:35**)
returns **14:05**
